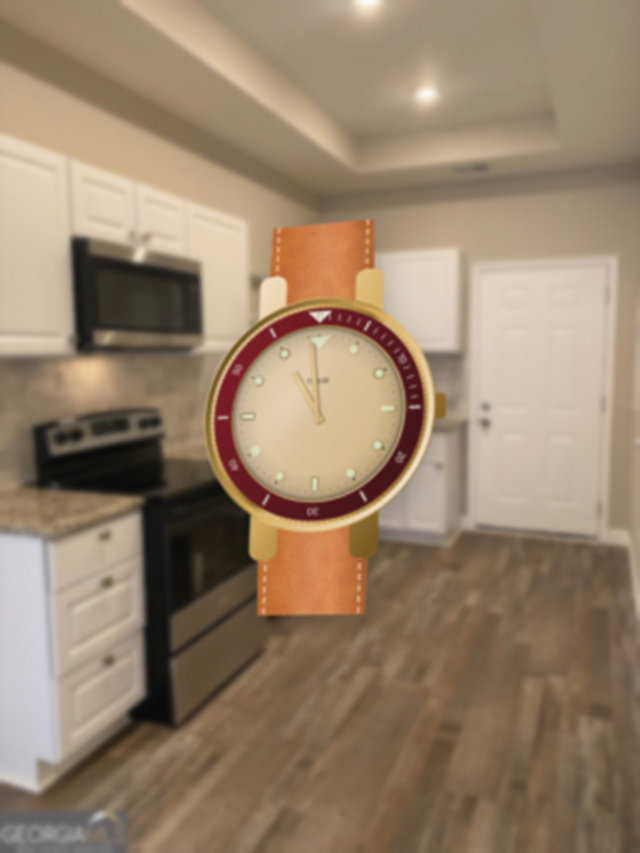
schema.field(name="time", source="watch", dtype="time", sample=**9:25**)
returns **10:59**
